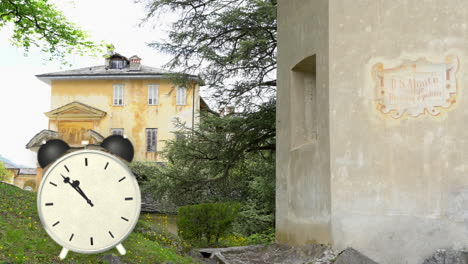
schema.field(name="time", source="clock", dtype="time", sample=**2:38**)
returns **10:53**
